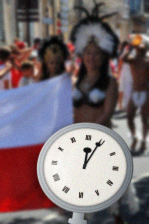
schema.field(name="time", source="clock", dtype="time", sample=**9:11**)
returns **12:04**
